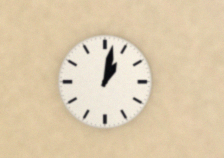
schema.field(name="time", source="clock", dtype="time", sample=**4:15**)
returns **1:02**
